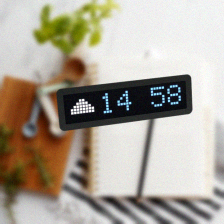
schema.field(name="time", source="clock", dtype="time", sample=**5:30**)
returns **14:58**
